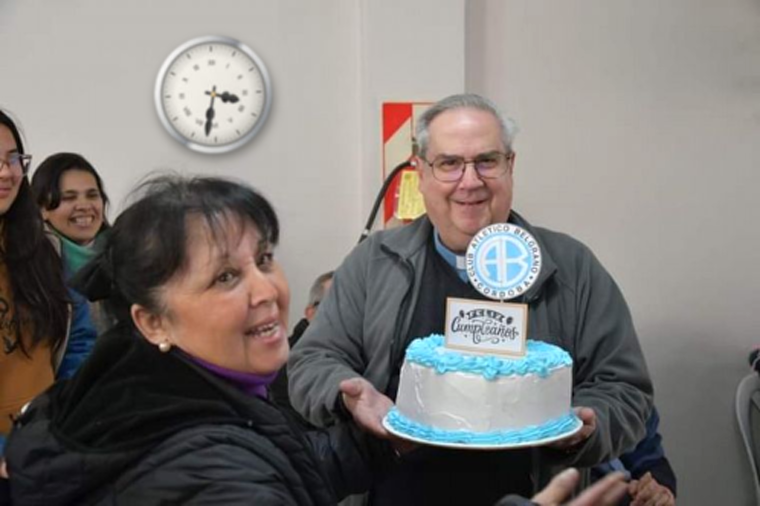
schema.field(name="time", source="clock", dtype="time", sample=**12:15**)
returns **3:32**
